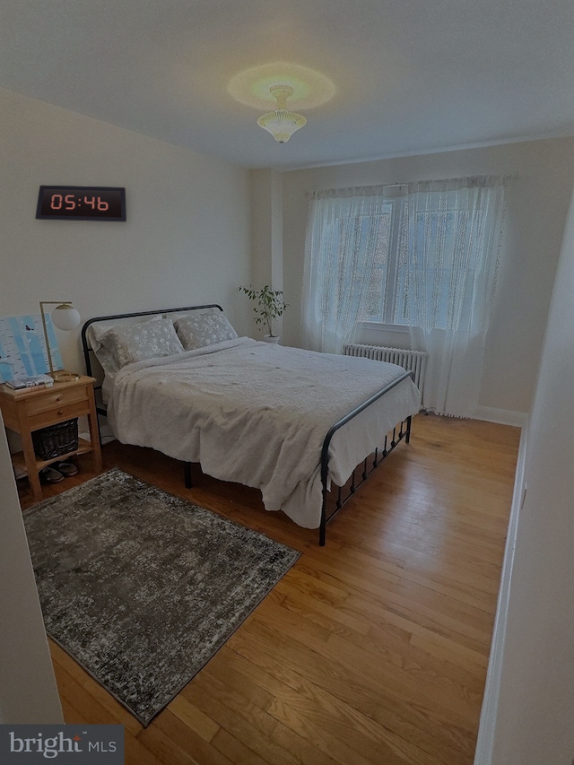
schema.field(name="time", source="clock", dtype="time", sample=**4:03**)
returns **5:46**
